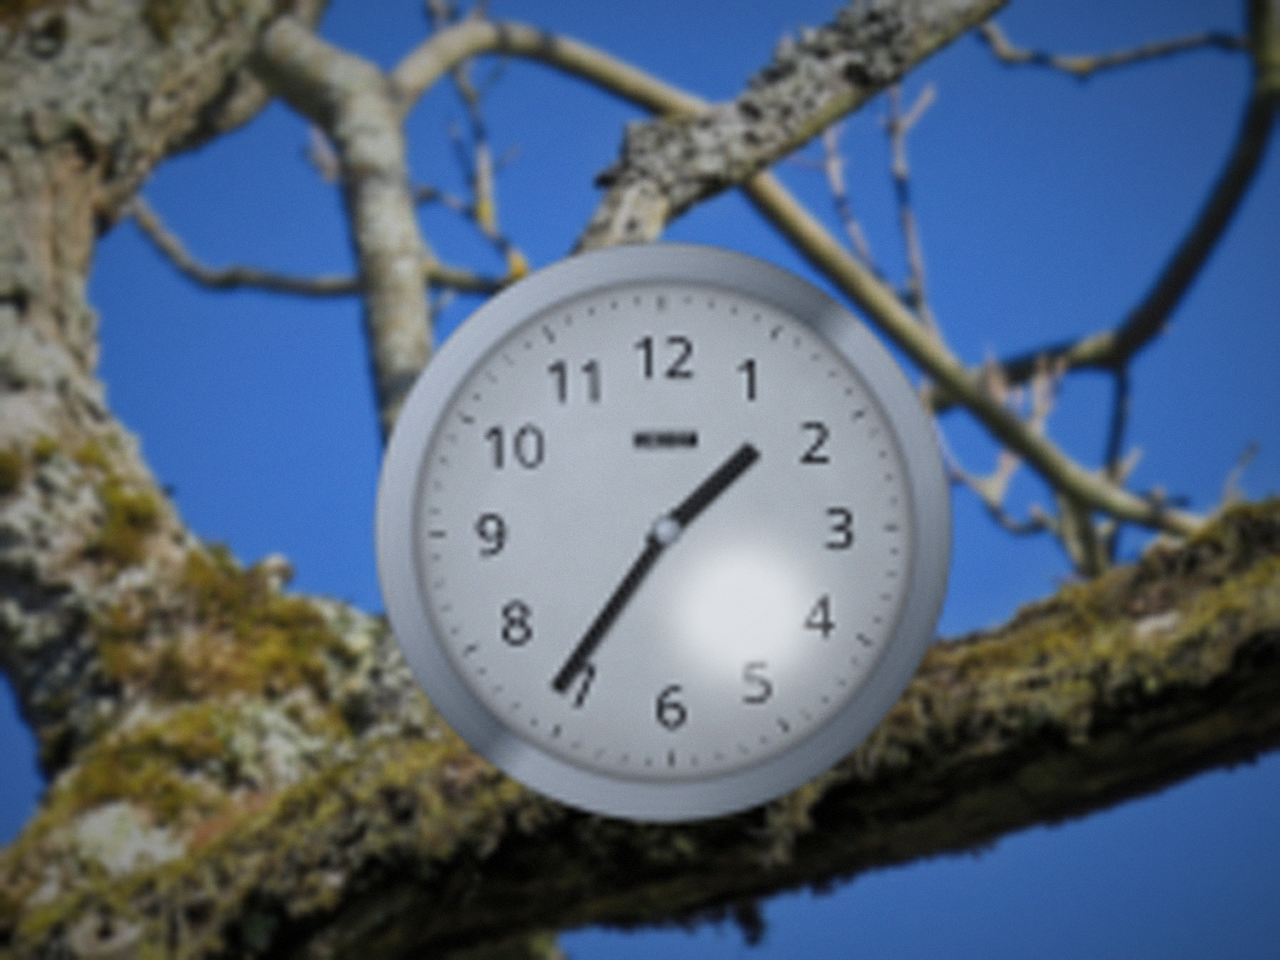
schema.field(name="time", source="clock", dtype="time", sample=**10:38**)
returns **1:36**
